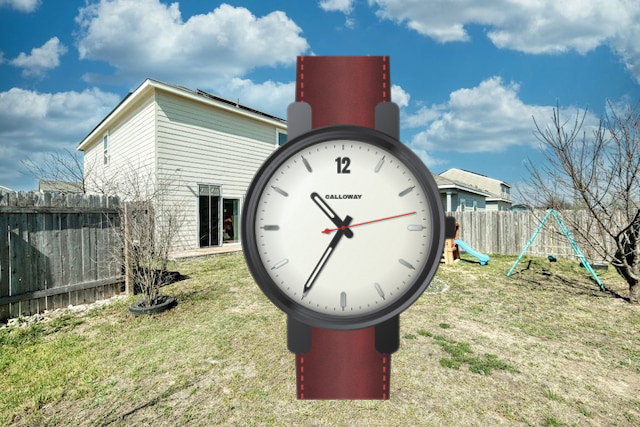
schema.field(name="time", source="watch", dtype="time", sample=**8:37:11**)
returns **10:35:13**
